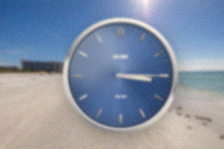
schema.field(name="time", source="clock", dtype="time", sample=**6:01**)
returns **3:15**
